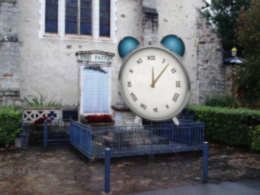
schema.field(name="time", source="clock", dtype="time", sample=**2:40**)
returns **12:07**
